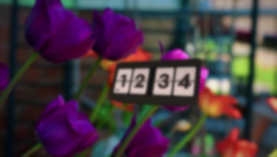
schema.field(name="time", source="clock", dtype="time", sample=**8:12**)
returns **12:34**
